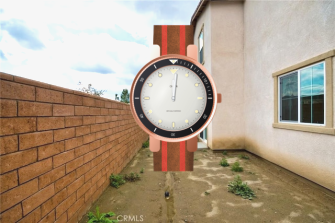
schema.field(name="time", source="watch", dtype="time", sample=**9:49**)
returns **12:01**
